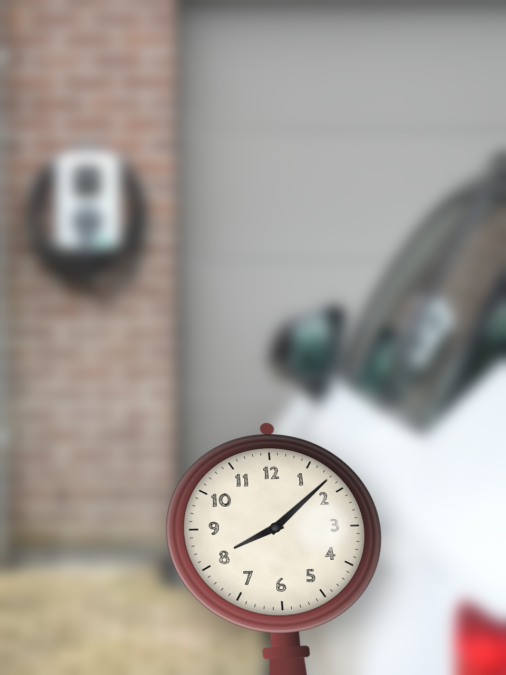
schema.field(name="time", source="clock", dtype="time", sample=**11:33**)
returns **8:08**
